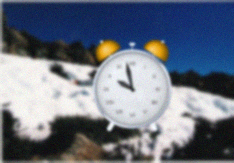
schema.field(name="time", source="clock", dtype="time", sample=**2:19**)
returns **9:58**
